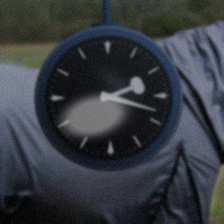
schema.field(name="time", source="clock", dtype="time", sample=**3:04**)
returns **2:18**
